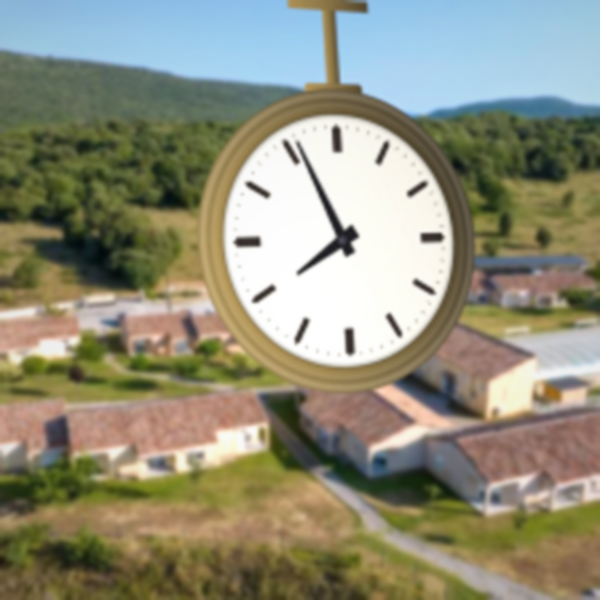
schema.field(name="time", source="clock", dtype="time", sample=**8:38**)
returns **7:56**
